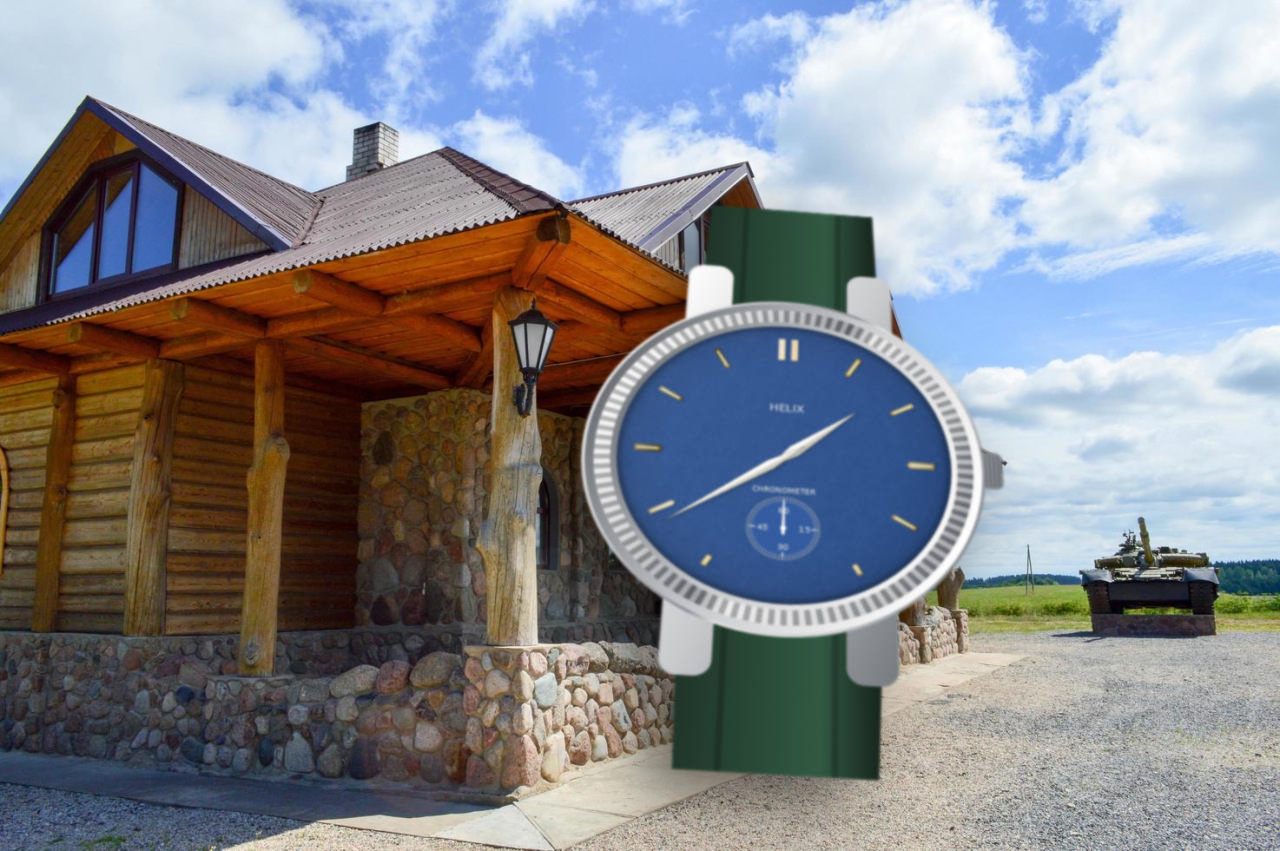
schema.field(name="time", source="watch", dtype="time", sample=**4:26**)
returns **1:39**
